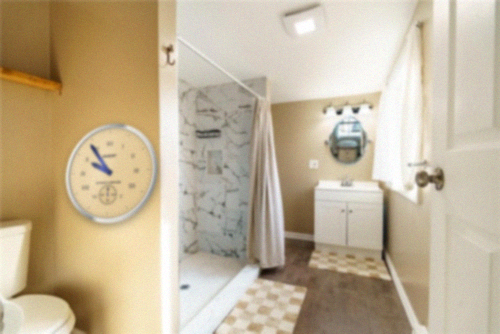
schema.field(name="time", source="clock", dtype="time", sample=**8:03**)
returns **9:54**
